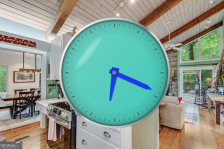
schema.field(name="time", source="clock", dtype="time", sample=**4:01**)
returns **6:19**
